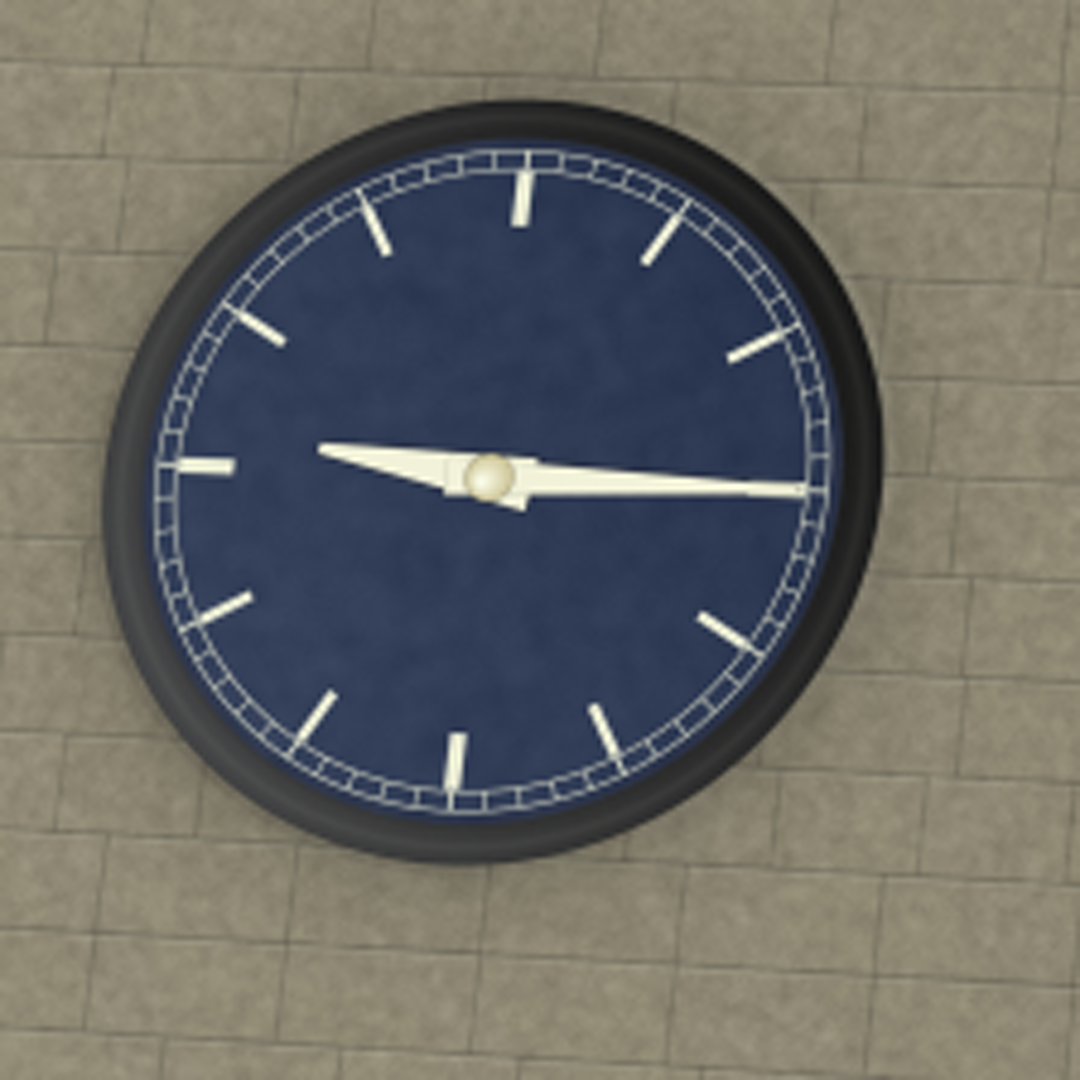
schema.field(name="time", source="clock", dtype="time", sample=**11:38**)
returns **9:15**
